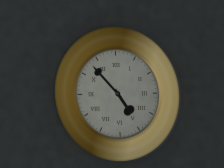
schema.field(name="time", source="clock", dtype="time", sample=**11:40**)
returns **4:53**
